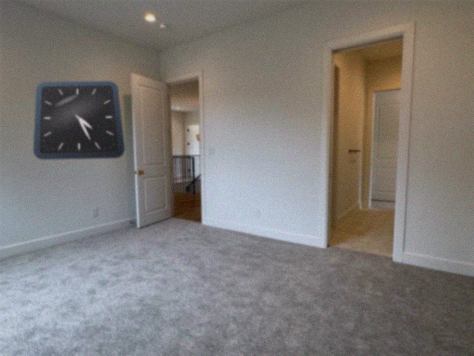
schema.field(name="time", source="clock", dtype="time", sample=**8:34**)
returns **4:26**
